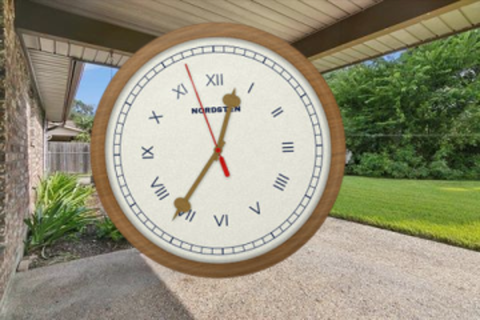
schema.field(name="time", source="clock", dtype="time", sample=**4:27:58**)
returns **12:35:57**
